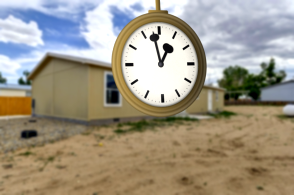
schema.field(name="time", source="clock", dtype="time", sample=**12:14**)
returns **12:58**
